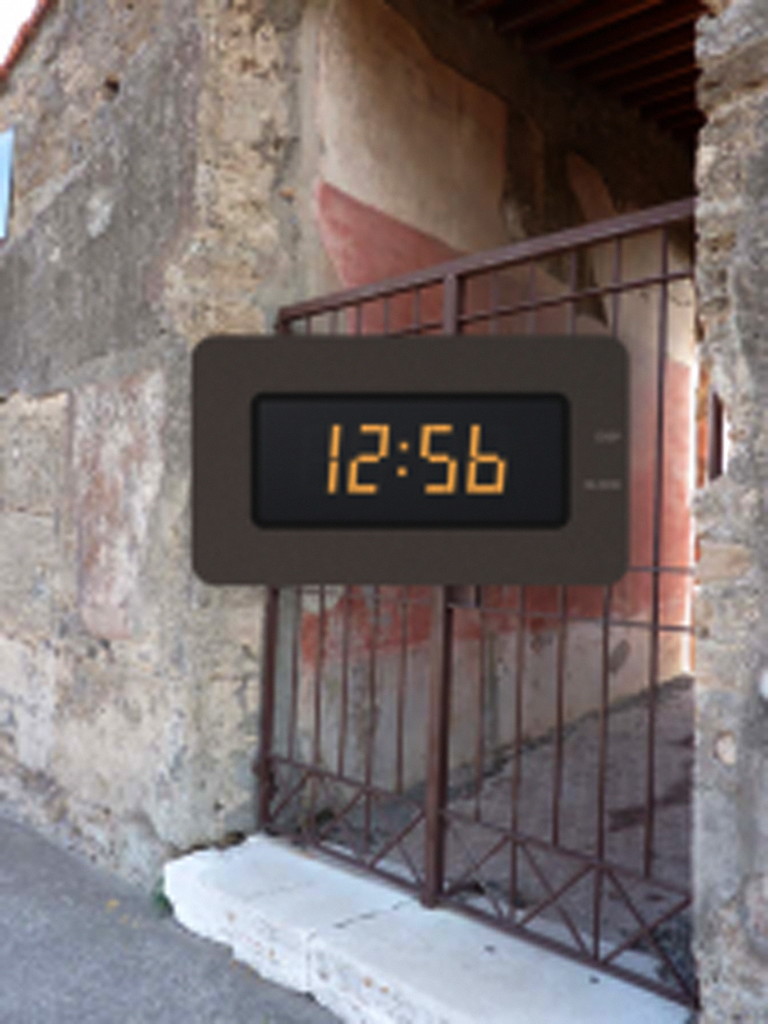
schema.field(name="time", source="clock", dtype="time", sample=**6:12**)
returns **12:56**
